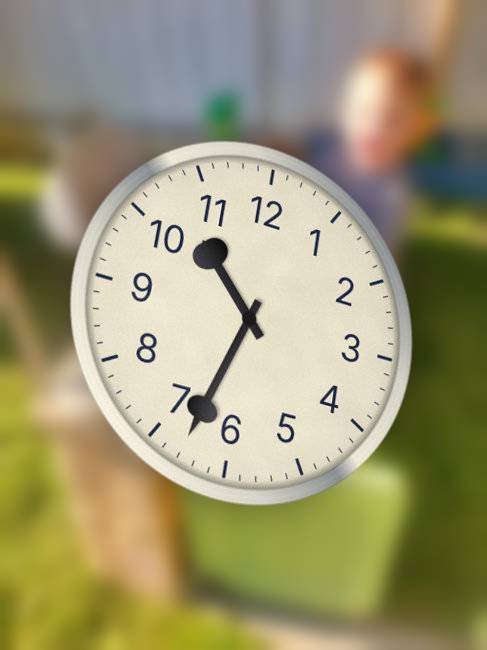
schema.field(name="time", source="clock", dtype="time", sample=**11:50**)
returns **10:33**
